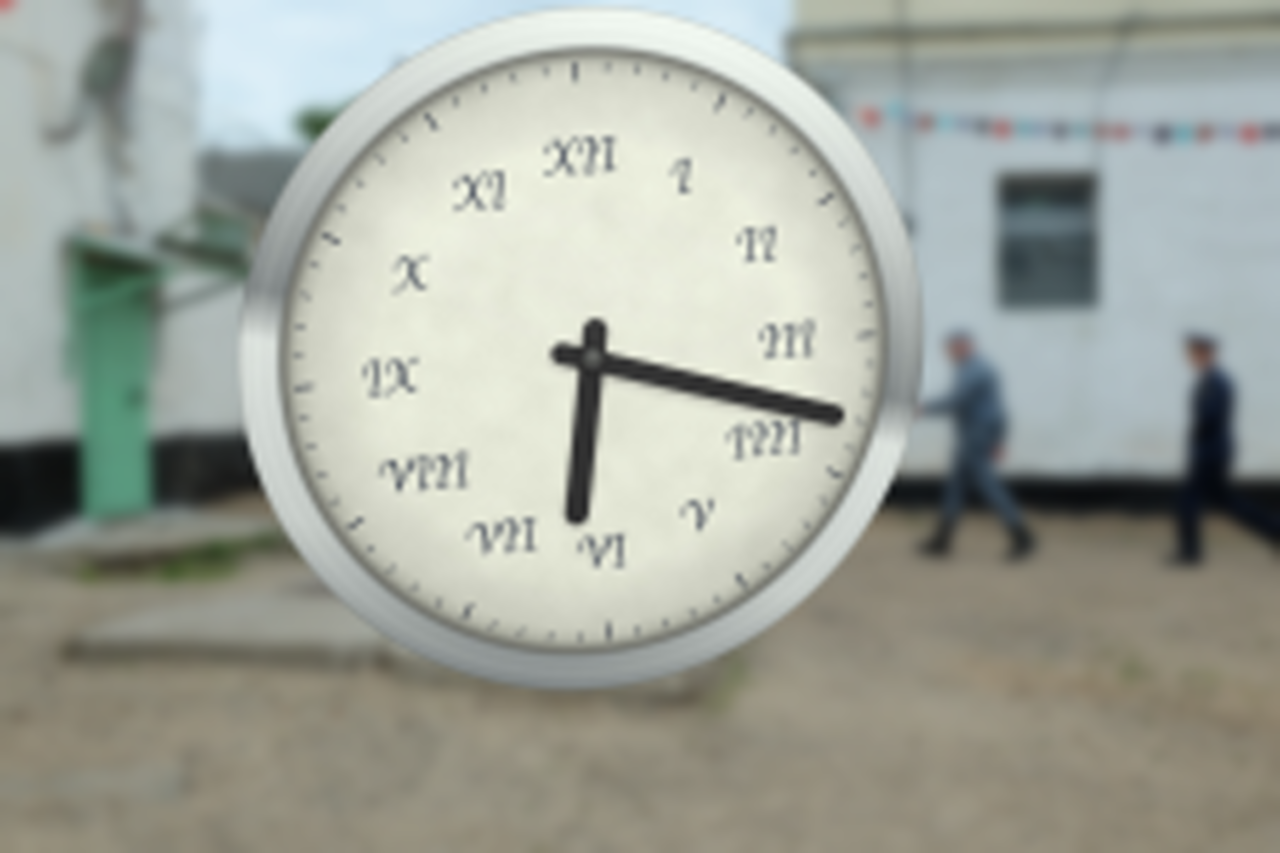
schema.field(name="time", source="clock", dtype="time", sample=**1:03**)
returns **6:18**
